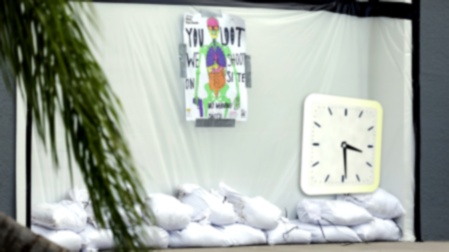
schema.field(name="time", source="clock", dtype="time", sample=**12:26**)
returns **3:29**
